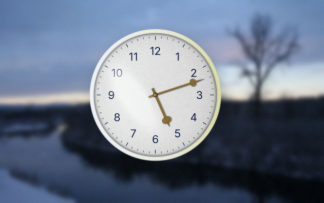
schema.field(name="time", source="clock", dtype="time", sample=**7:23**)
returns **5:12**
